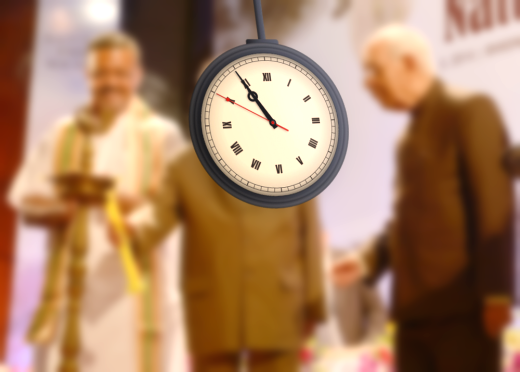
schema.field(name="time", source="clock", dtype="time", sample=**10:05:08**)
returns **10:54:50**
